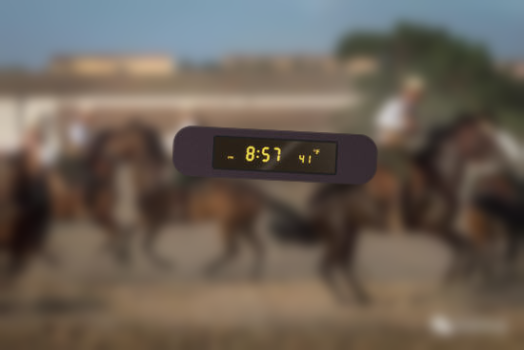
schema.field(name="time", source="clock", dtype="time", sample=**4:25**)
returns **8:57**
